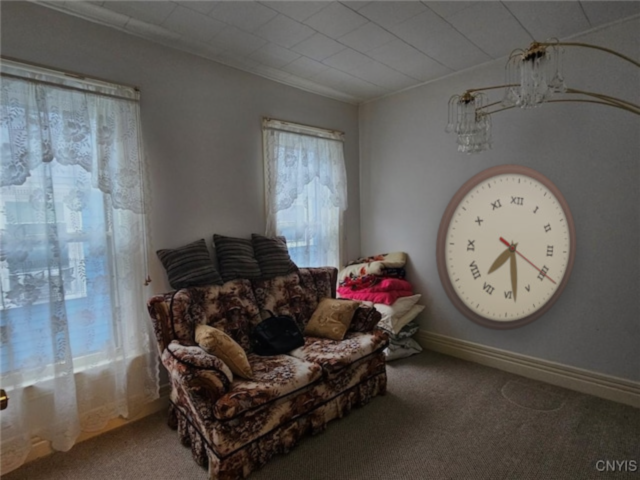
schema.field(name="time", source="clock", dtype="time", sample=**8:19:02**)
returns **7:28:20**
